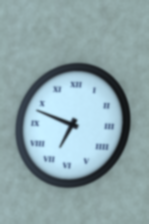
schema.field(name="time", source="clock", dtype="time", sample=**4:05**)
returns **6:48**
